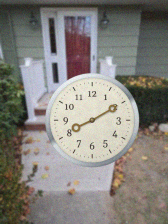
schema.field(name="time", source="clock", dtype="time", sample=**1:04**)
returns **8:10**
